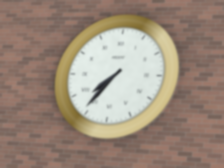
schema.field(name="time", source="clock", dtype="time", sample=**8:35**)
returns **7:36**
